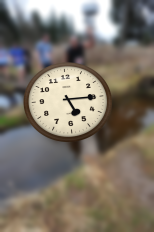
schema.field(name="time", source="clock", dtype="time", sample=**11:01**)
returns **5:15**
